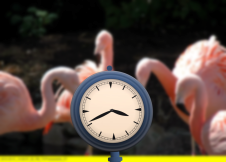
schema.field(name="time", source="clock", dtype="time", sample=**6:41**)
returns **3:41**
